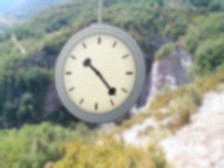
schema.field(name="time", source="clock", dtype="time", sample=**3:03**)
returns **10:23**
